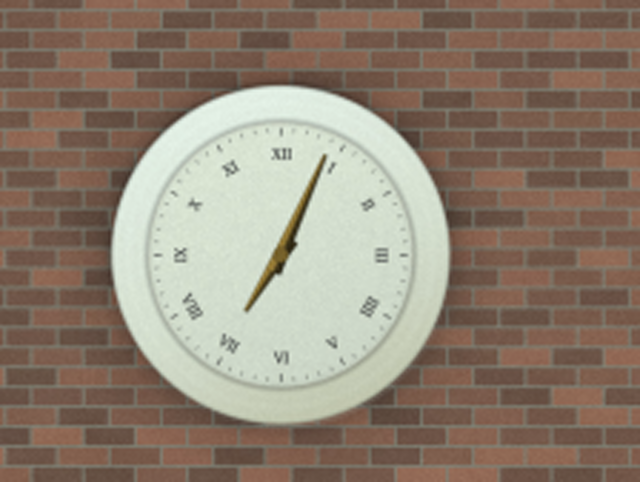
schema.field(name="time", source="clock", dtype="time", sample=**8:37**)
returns **7:04**
